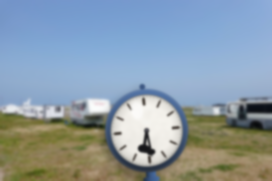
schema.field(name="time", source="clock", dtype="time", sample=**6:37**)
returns **6:29**
